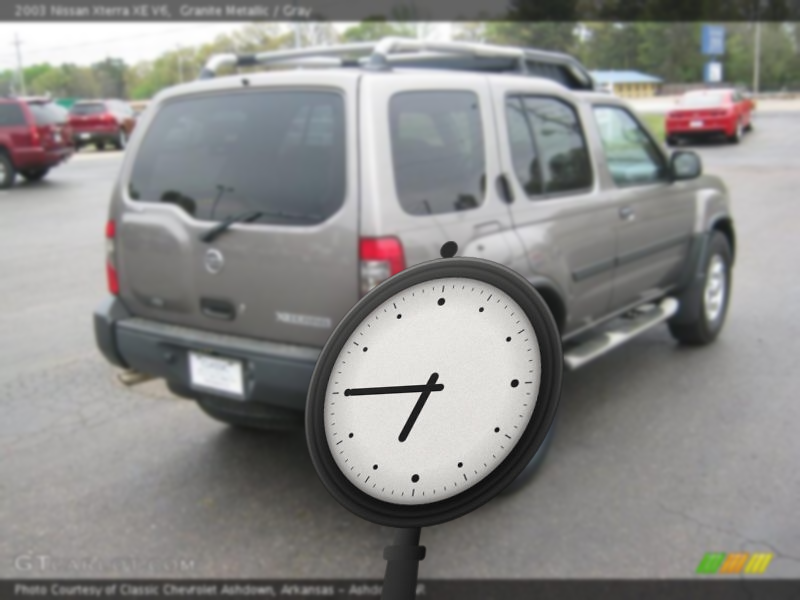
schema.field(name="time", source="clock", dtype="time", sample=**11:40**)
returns **6:45**
